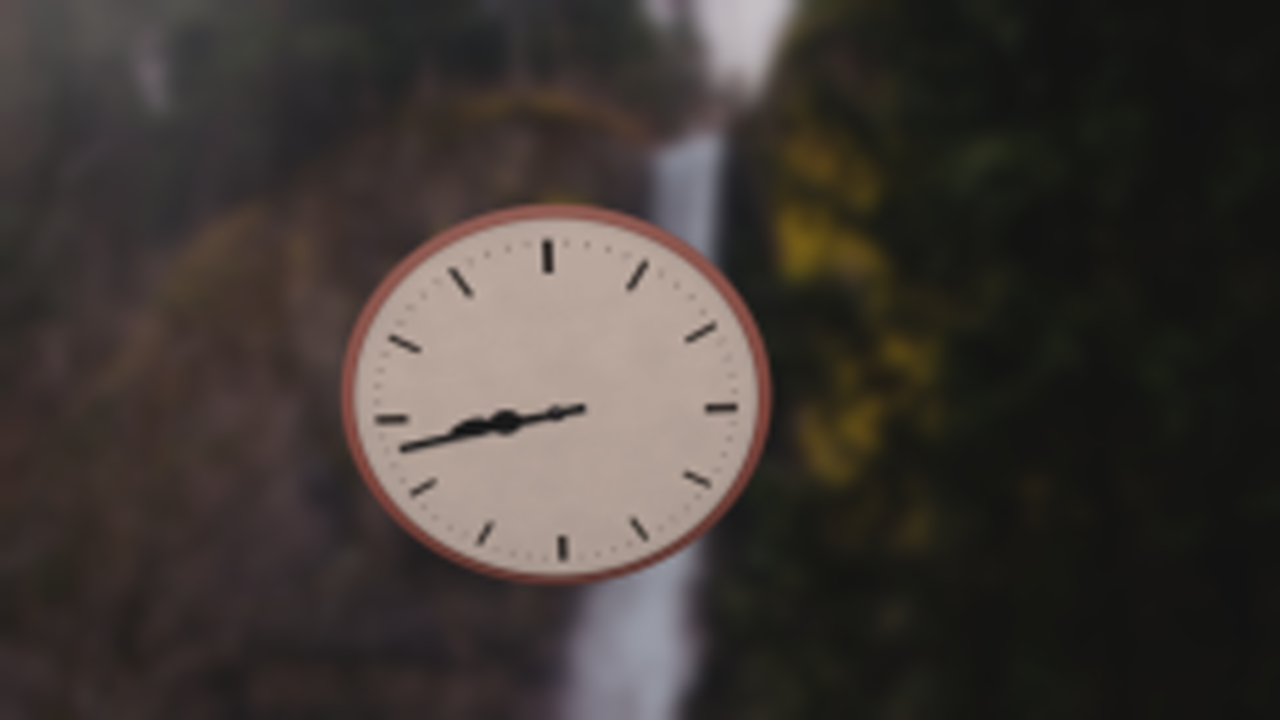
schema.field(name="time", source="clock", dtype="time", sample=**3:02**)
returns **8:43**
